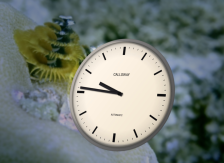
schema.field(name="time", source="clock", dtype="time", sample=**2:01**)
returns **9:46**
